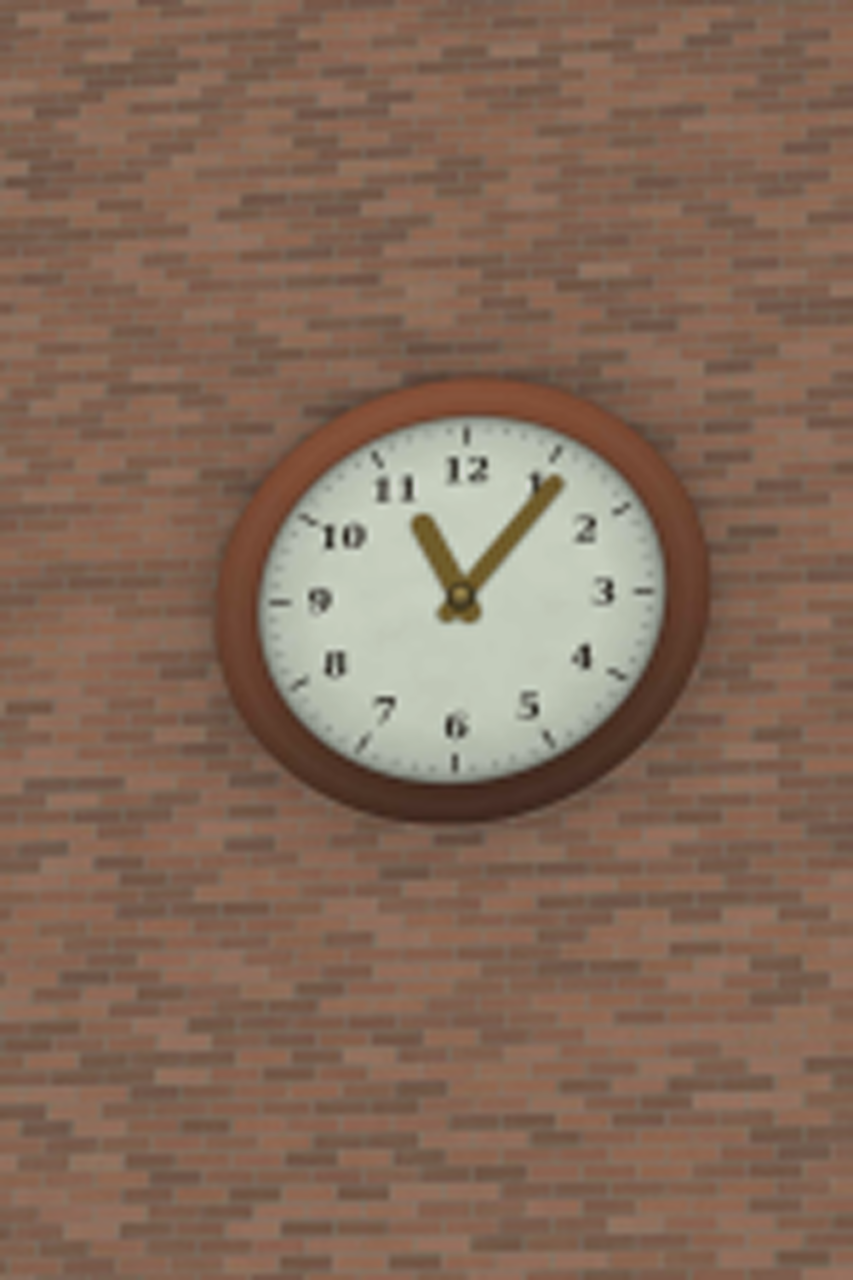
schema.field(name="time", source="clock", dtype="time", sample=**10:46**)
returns **11:06**
